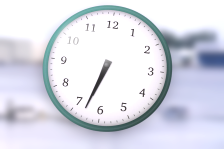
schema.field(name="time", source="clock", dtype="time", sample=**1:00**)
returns **6:33**
